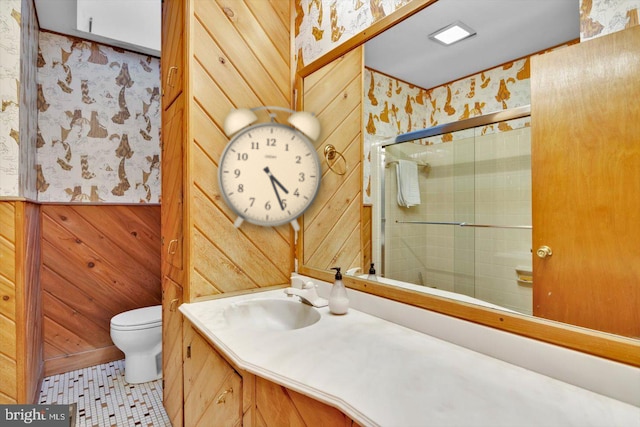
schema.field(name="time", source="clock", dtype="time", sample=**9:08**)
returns **4:26**
